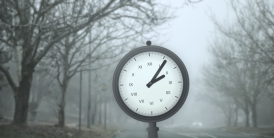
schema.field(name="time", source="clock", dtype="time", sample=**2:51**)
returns **2:06**
